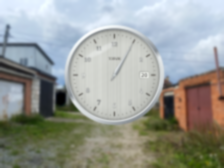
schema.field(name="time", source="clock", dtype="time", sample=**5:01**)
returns **1:05**
